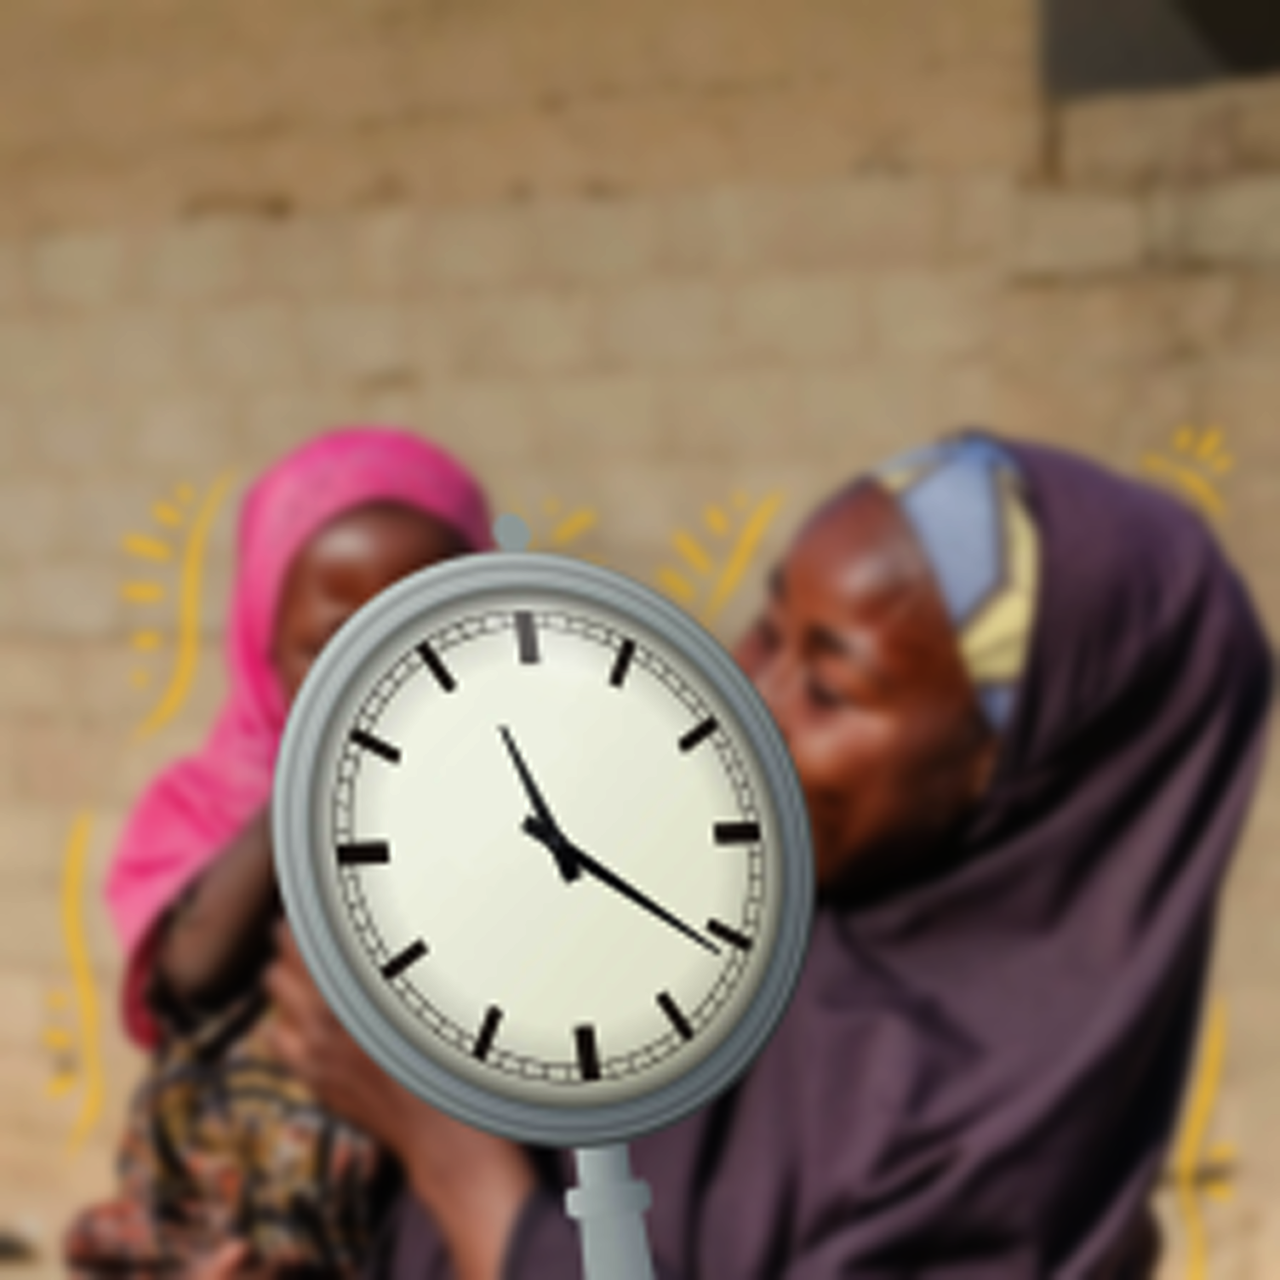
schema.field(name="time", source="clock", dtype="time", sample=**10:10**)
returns **11:21**
